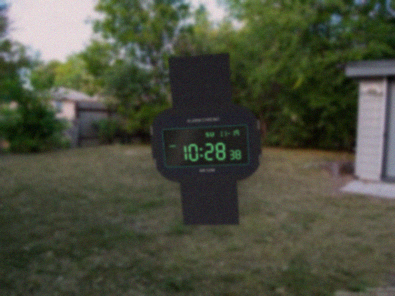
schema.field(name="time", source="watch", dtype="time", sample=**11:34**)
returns **10:28**
